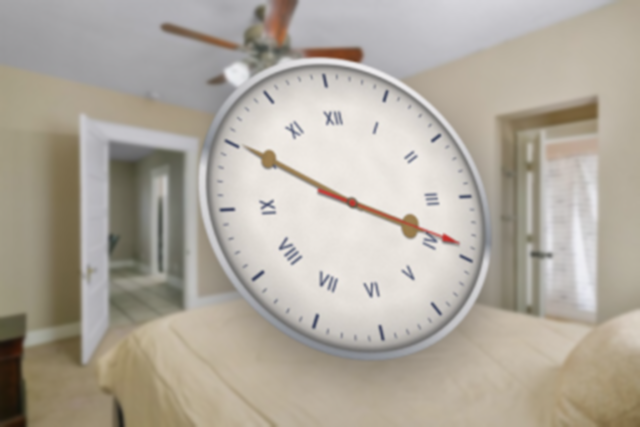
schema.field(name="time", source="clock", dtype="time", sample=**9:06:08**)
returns **3:50:19**
